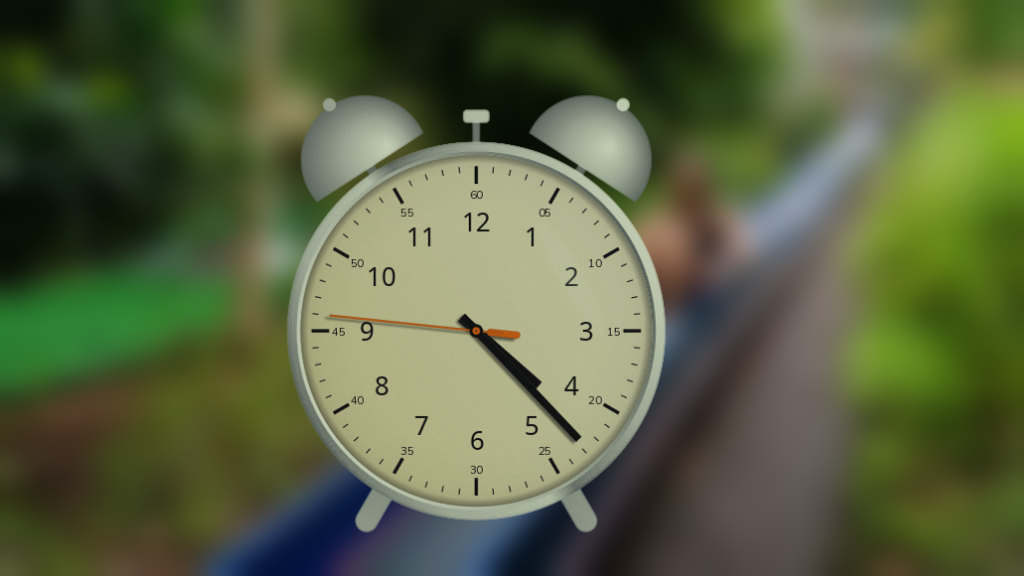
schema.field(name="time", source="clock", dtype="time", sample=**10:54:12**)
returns **4:22:46**
